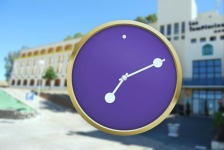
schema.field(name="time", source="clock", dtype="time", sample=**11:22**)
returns **7:11**
